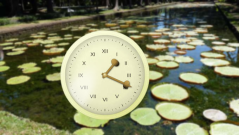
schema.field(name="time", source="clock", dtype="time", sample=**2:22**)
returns **1:19**
